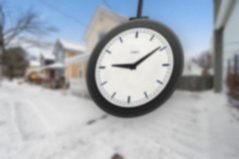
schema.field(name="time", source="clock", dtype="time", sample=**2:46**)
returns **9:09**
